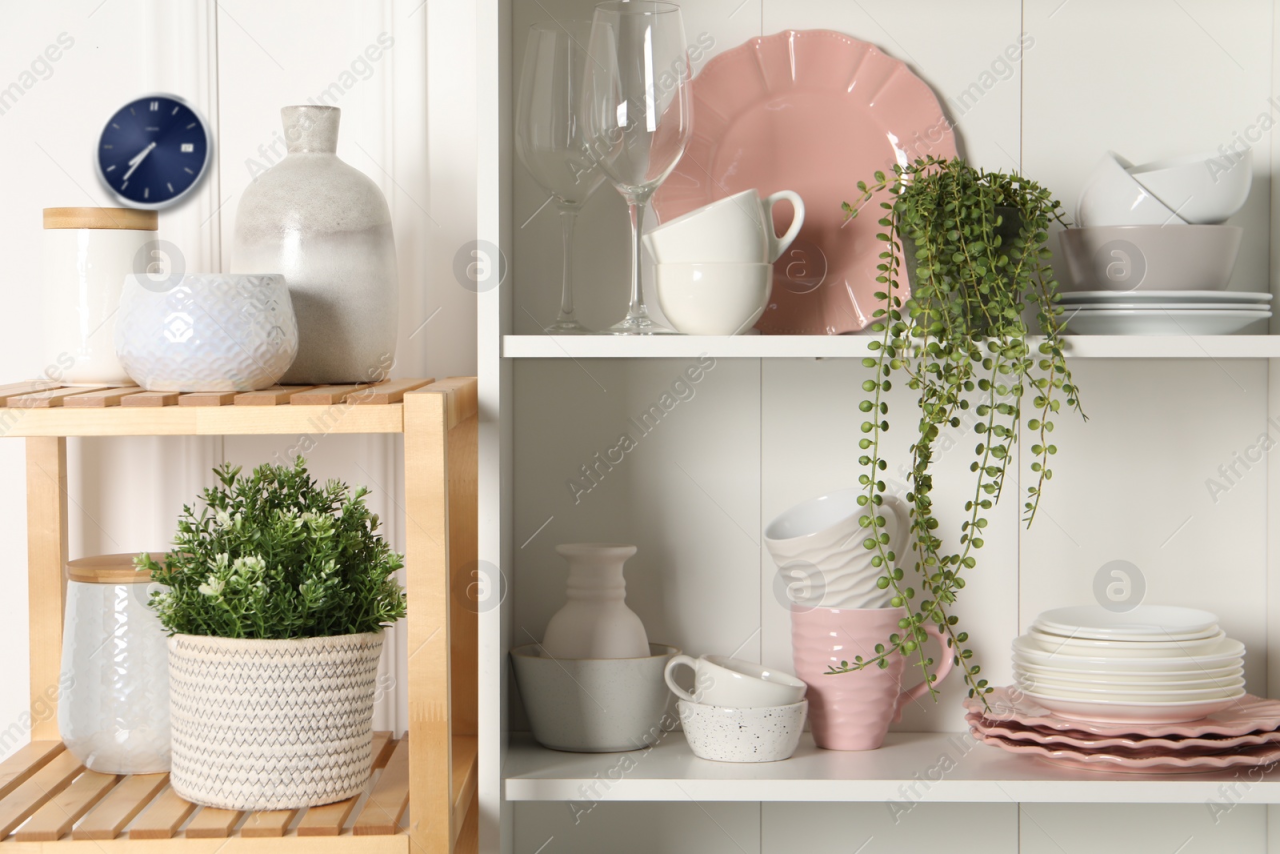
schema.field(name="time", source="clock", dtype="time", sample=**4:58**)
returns **7:36**
